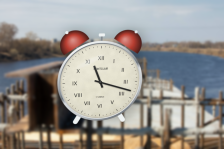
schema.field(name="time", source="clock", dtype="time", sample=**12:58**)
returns **11:18**
